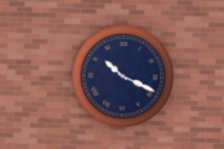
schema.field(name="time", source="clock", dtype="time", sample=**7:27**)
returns **10:19**
